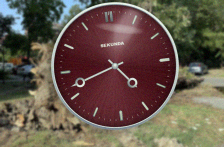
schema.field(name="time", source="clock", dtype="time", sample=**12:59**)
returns **4:42**
